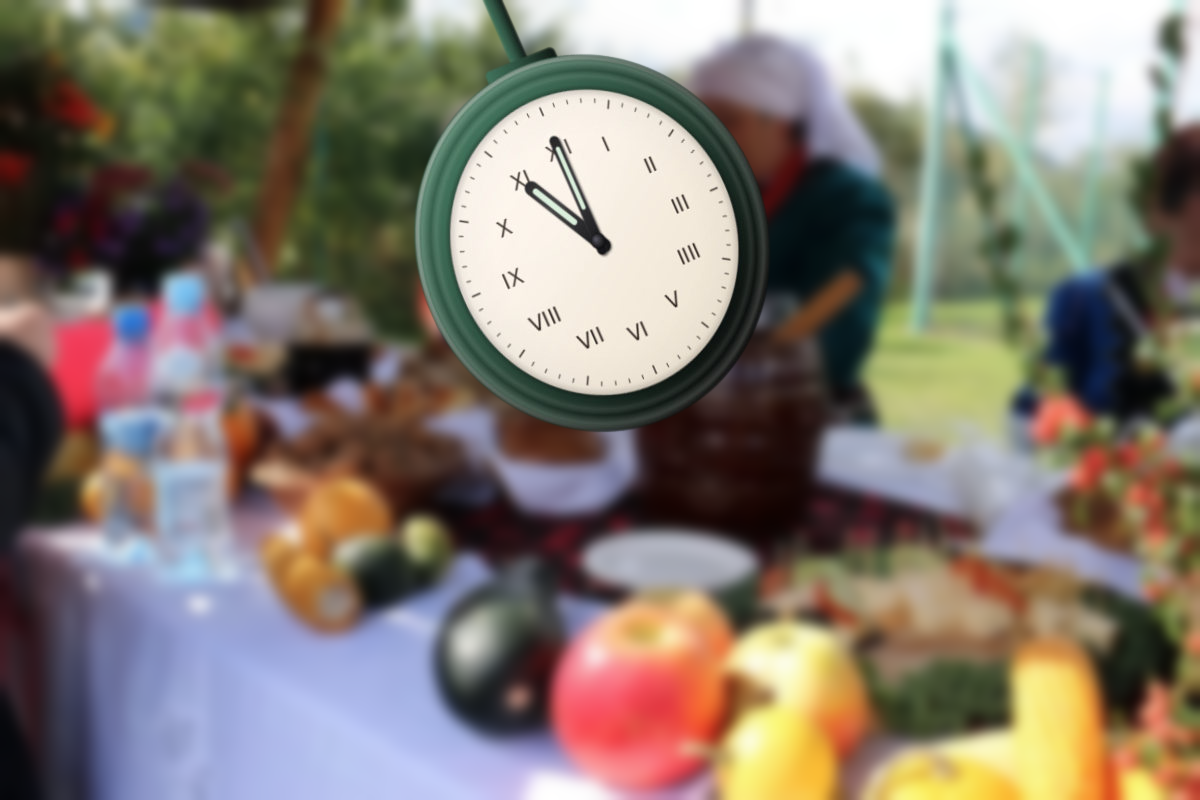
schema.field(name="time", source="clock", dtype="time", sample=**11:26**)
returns **11:00**
